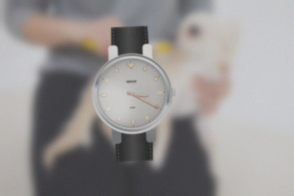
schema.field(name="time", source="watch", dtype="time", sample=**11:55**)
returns **3:20**
